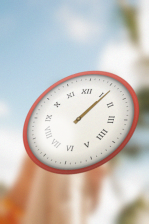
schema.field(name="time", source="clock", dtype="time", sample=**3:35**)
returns **1:06**
